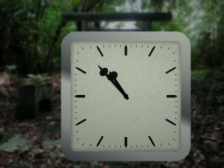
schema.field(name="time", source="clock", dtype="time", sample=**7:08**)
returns **10:53**
